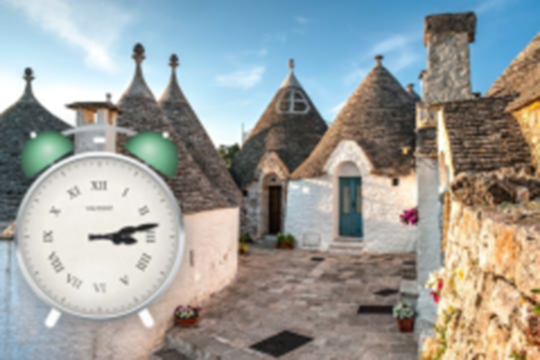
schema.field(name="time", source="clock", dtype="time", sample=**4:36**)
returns **3:13**
